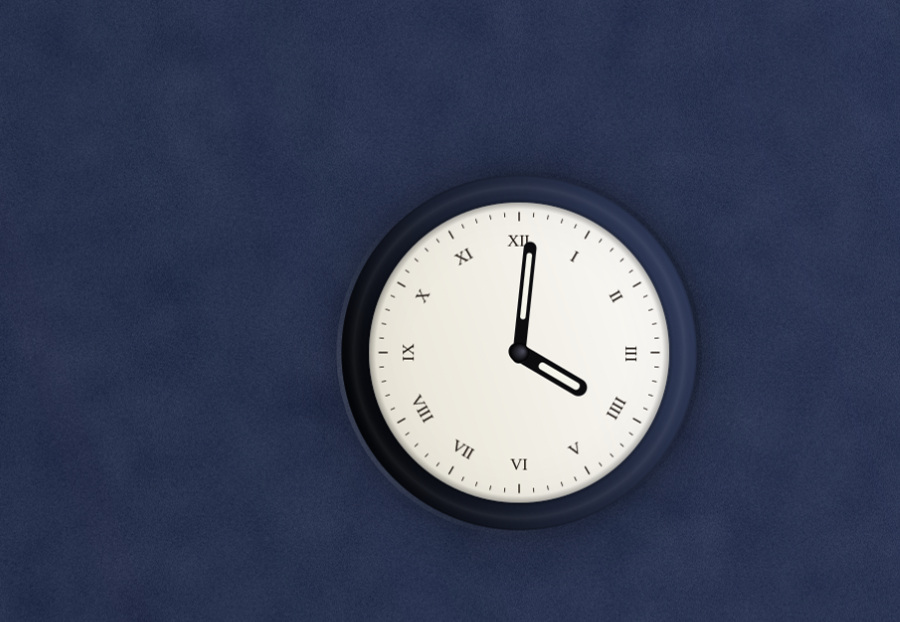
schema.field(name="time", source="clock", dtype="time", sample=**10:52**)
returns **4:01**
